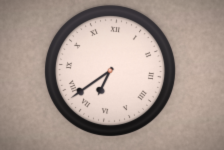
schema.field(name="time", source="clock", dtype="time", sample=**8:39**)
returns **6:38**
